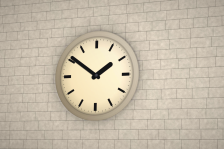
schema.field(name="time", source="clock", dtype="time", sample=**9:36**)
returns **1:51**
